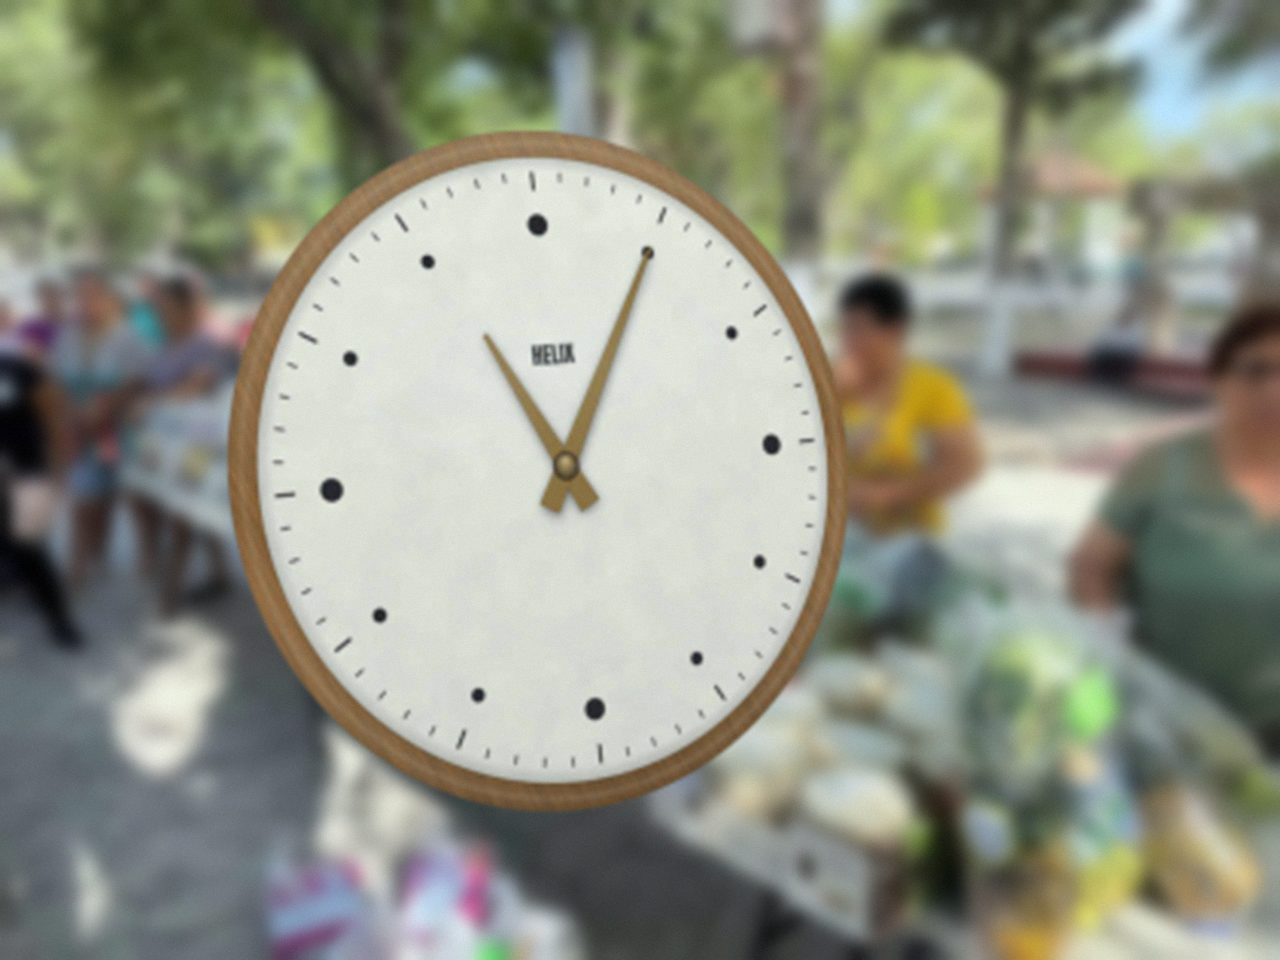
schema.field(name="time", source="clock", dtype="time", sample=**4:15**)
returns **11:05**
